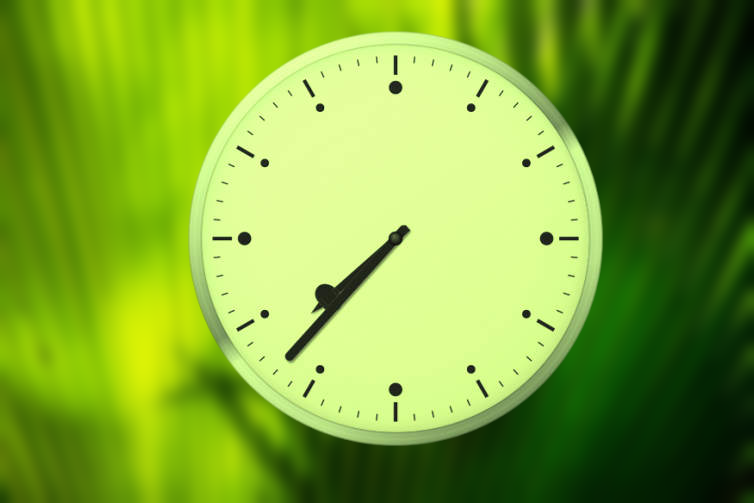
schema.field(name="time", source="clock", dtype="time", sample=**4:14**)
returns **7:37**
